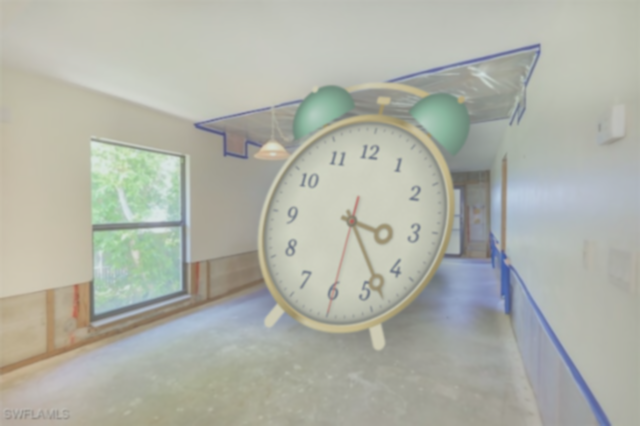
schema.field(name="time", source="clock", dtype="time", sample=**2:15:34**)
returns **3:23:30**
